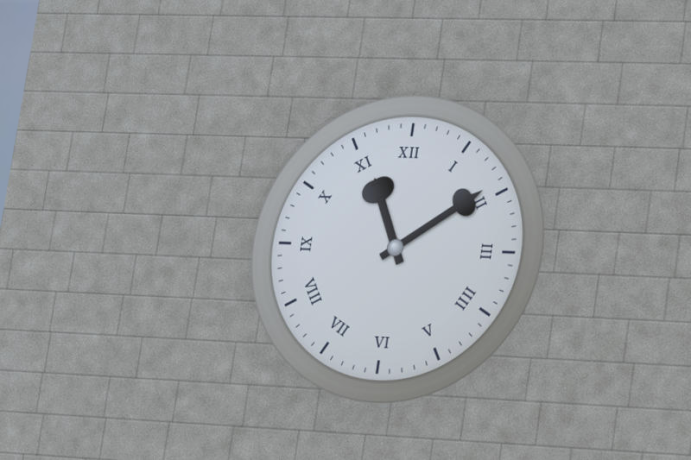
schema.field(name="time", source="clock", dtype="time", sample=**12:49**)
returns **11:09**
